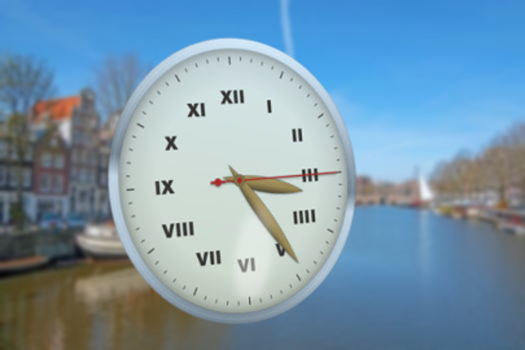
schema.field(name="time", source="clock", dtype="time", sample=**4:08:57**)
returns **3:24:15**
